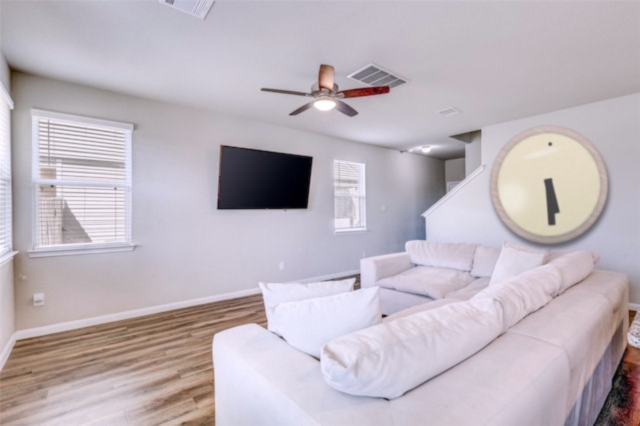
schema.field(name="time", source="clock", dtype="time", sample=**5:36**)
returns **5:29**
